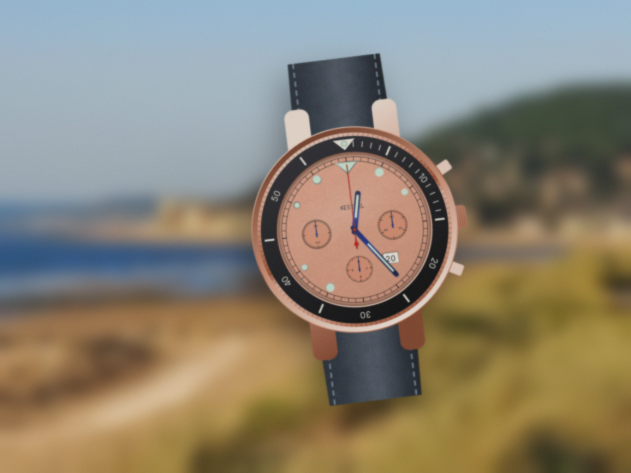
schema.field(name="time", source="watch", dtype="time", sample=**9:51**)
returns **12:24**
